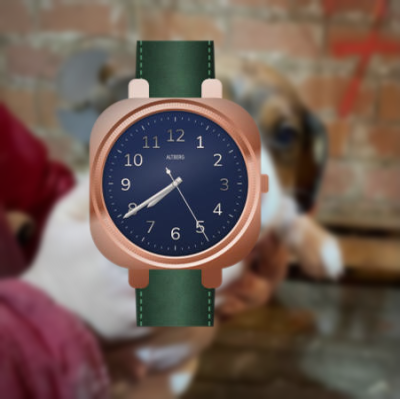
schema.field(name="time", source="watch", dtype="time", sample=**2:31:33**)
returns **7:39:25**
